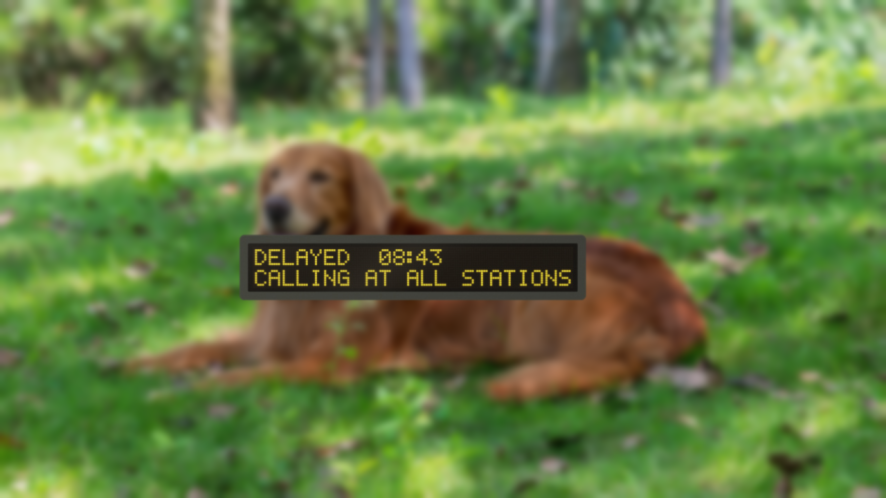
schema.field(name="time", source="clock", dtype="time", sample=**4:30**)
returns **8:43**
